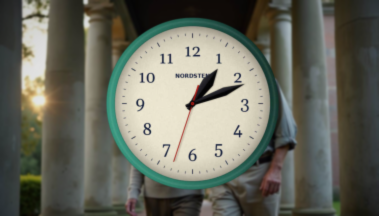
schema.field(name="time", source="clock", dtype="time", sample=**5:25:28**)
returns **1:11:33**
